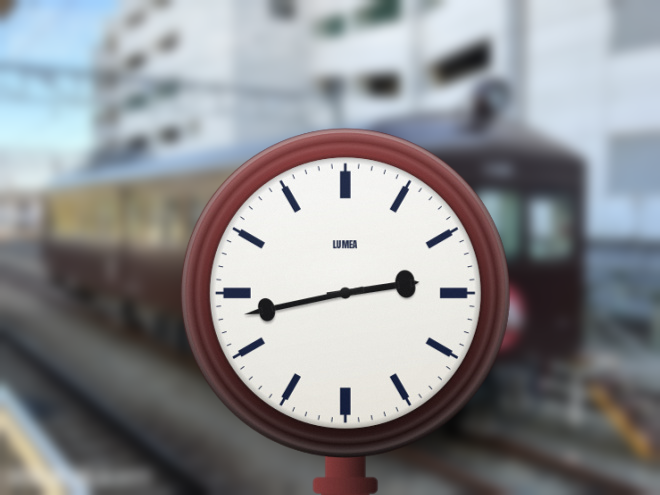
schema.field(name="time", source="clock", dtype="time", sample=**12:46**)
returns **2:43**
